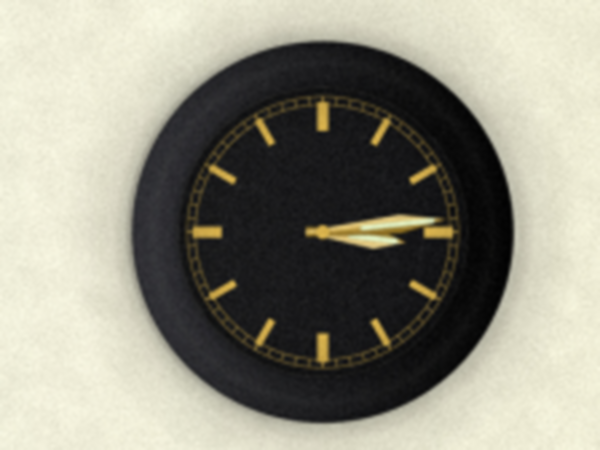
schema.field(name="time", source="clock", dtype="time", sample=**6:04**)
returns **3:14**
